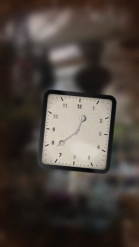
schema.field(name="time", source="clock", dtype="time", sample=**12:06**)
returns **12:38**
